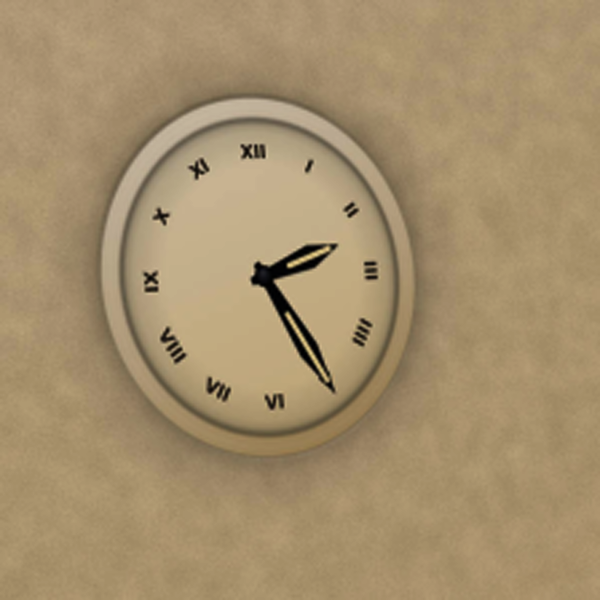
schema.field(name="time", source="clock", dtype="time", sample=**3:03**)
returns **2:25**
